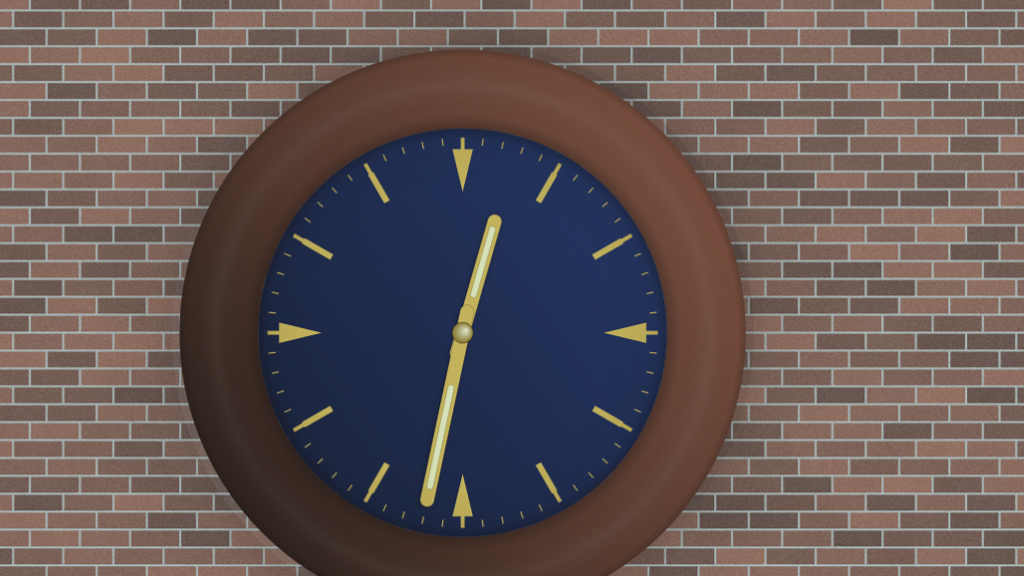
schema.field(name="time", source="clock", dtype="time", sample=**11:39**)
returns **12:32**
